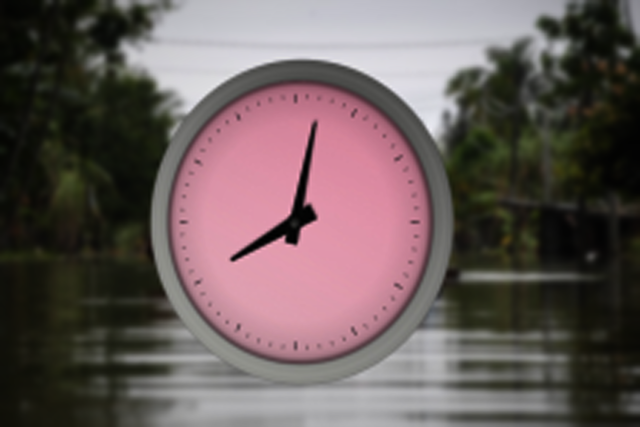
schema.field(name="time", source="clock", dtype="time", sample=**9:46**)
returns **8:02**
